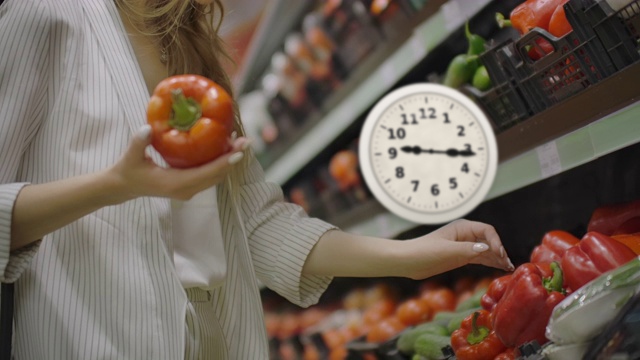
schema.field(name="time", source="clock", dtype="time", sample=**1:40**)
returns **9:16**
